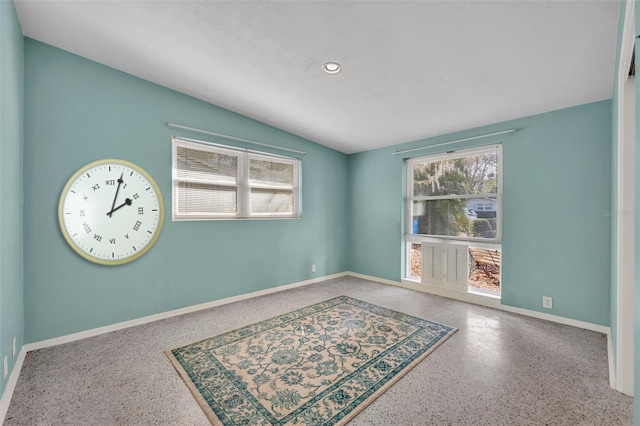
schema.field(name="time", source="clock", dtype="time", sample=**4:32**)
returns **2:03**
